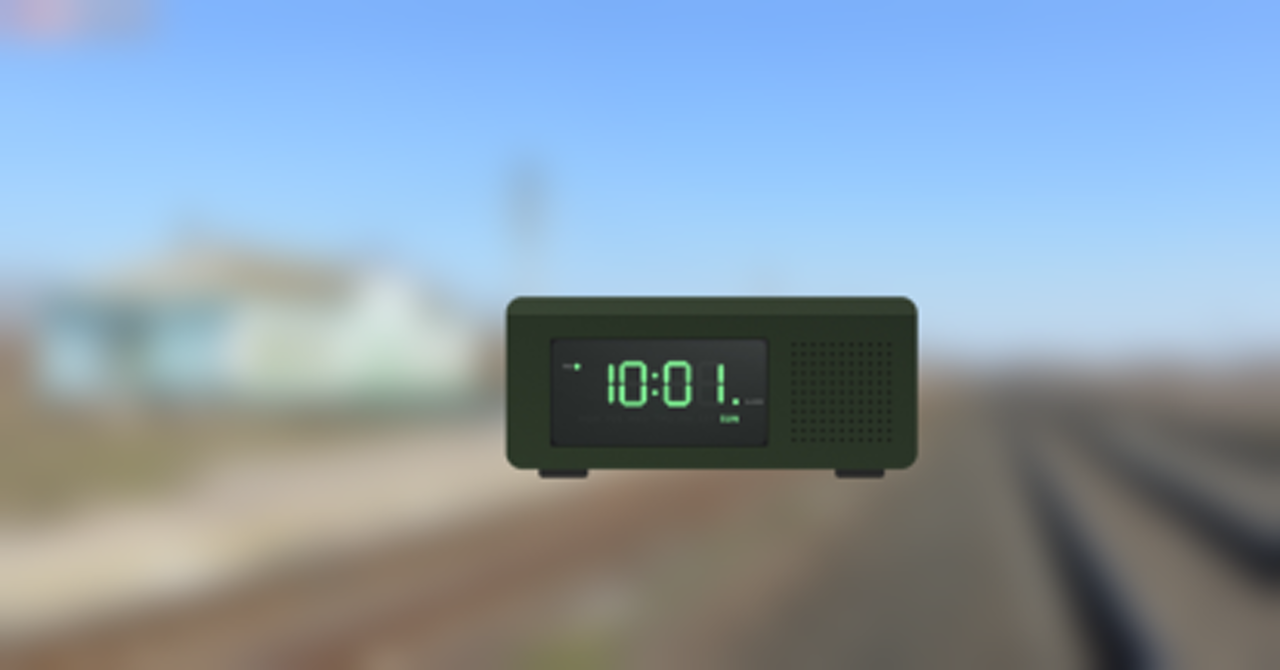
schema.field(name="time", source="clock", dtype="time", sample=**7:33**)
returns **10:01**
